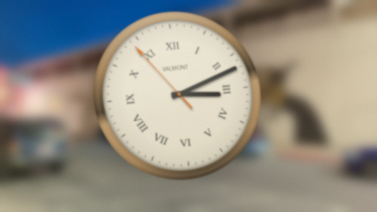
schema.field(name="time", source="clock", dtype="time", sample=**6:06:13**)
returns **3:11:54**
